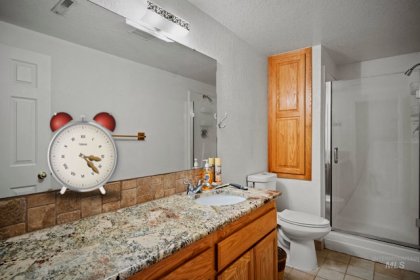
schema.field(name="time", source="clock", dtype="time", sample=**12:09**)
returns **3:23**
